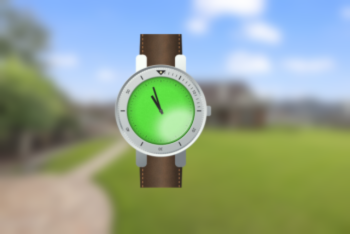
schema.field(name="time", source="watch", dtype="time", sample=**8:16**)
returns **10:57**
